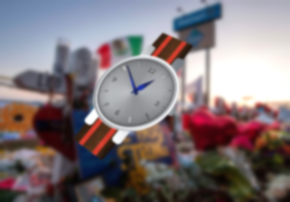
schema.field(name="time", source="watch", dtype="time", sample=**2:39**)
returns **12:51**
